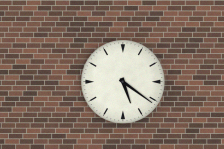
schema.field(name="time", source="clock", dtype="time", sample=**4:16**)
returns **5:21**
